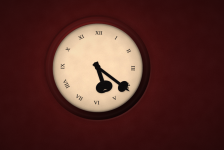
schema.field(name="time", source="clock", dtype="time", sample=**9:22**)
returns **5:21**
